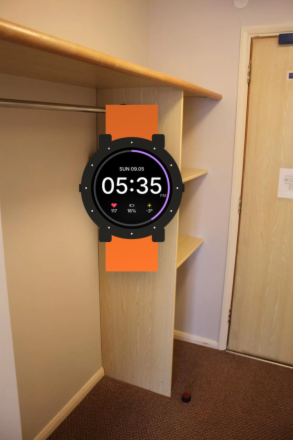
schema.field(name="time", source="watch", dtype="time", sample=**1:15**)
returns **5:35**
